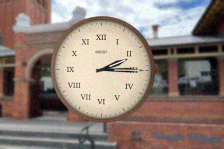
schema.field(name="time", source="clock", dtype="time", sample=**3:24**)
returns **2:15**
